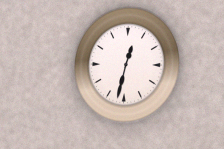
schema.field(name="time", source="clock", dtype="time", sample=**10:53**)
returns **12:32**
